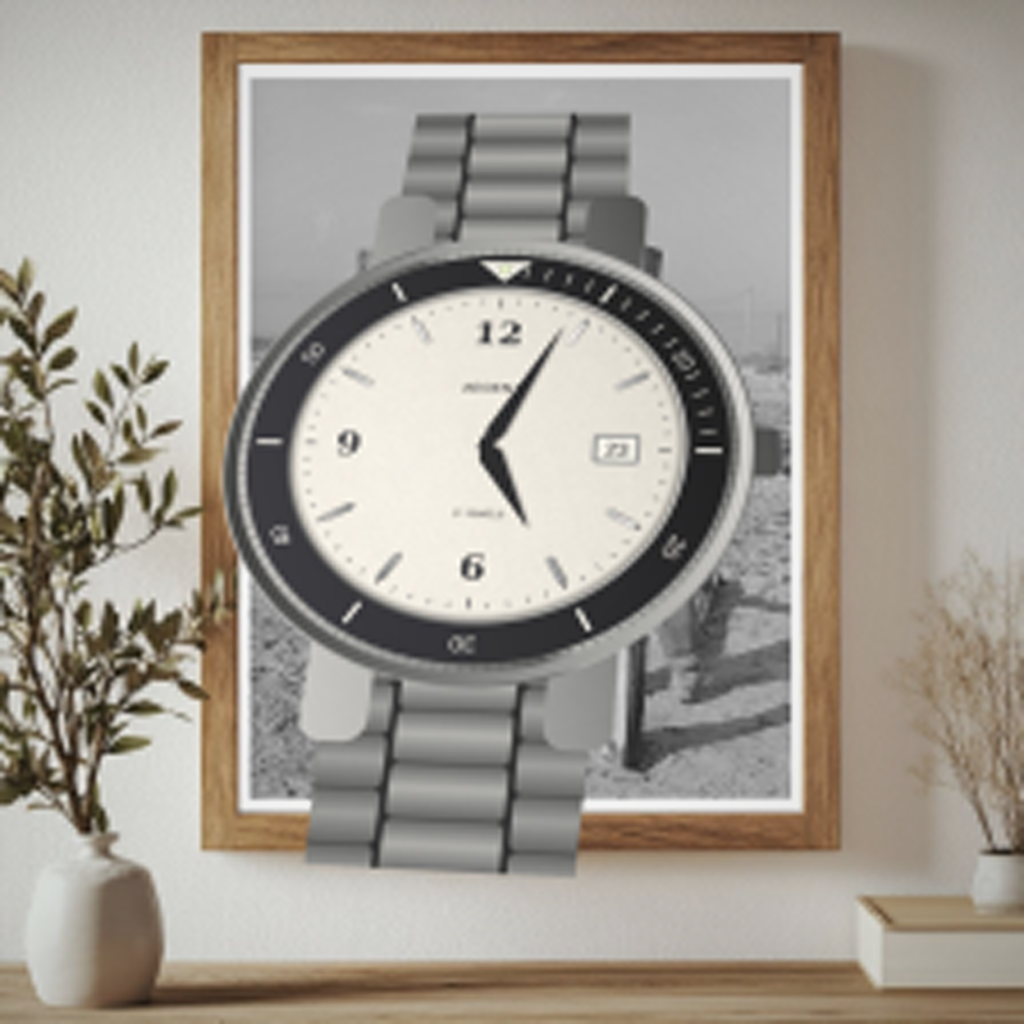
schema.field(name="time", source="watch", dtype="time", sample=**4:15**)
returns **5:04**
